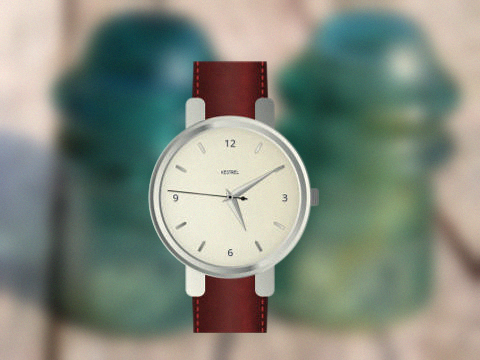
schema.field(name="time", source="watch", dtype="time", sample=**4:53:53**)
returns **5:09:46**
